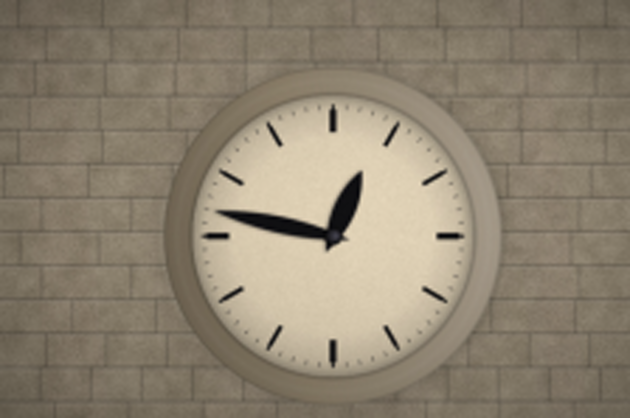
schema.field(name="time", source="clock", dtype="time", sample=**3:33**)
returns **12:47**
